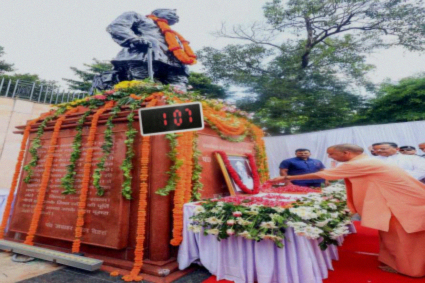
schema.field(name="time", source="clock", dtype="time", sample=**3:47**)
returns **1:07**
